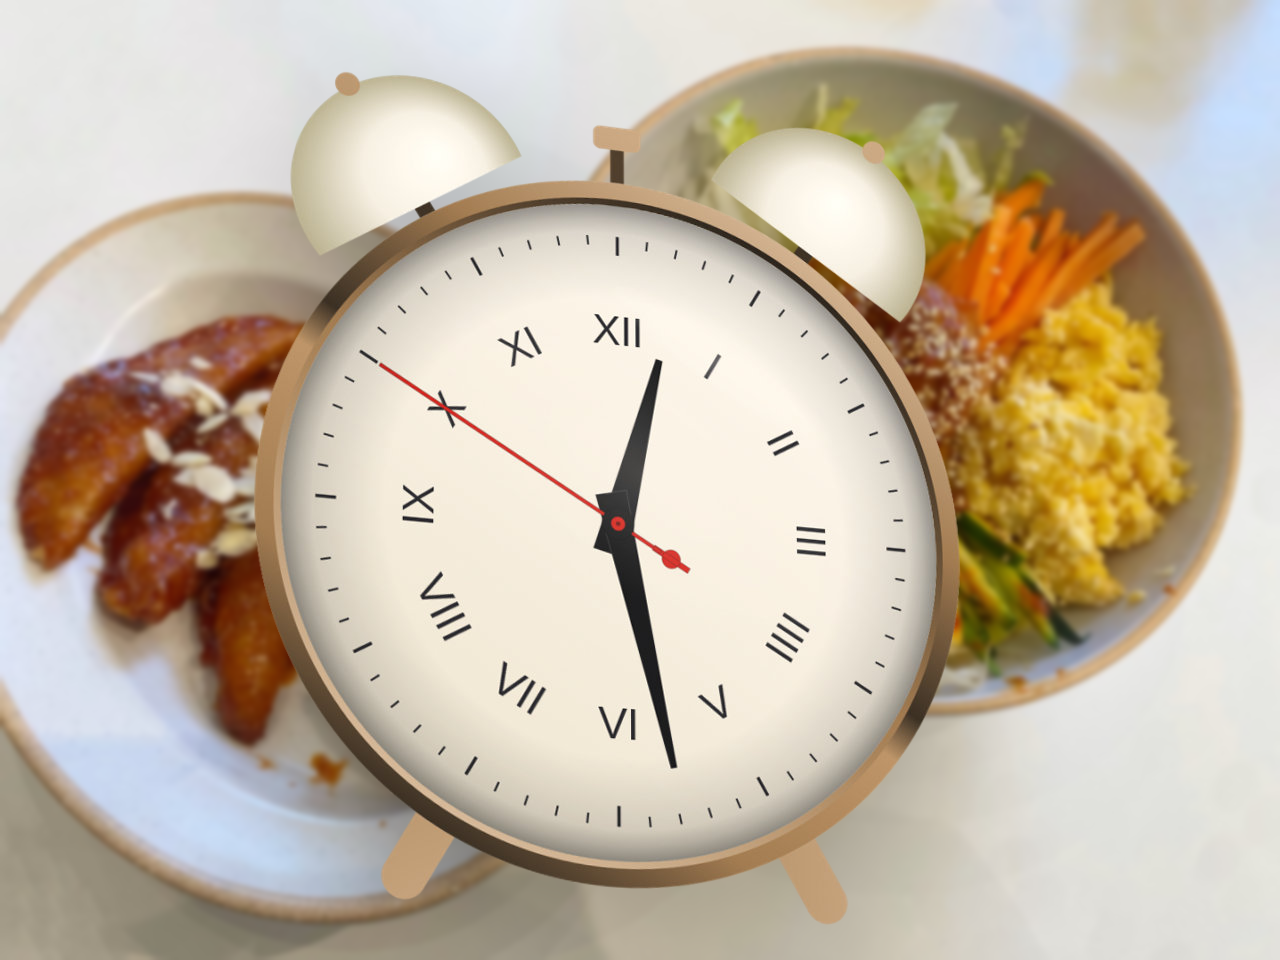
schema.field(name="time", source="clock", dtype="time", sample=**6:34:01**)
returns **12:27:50**
